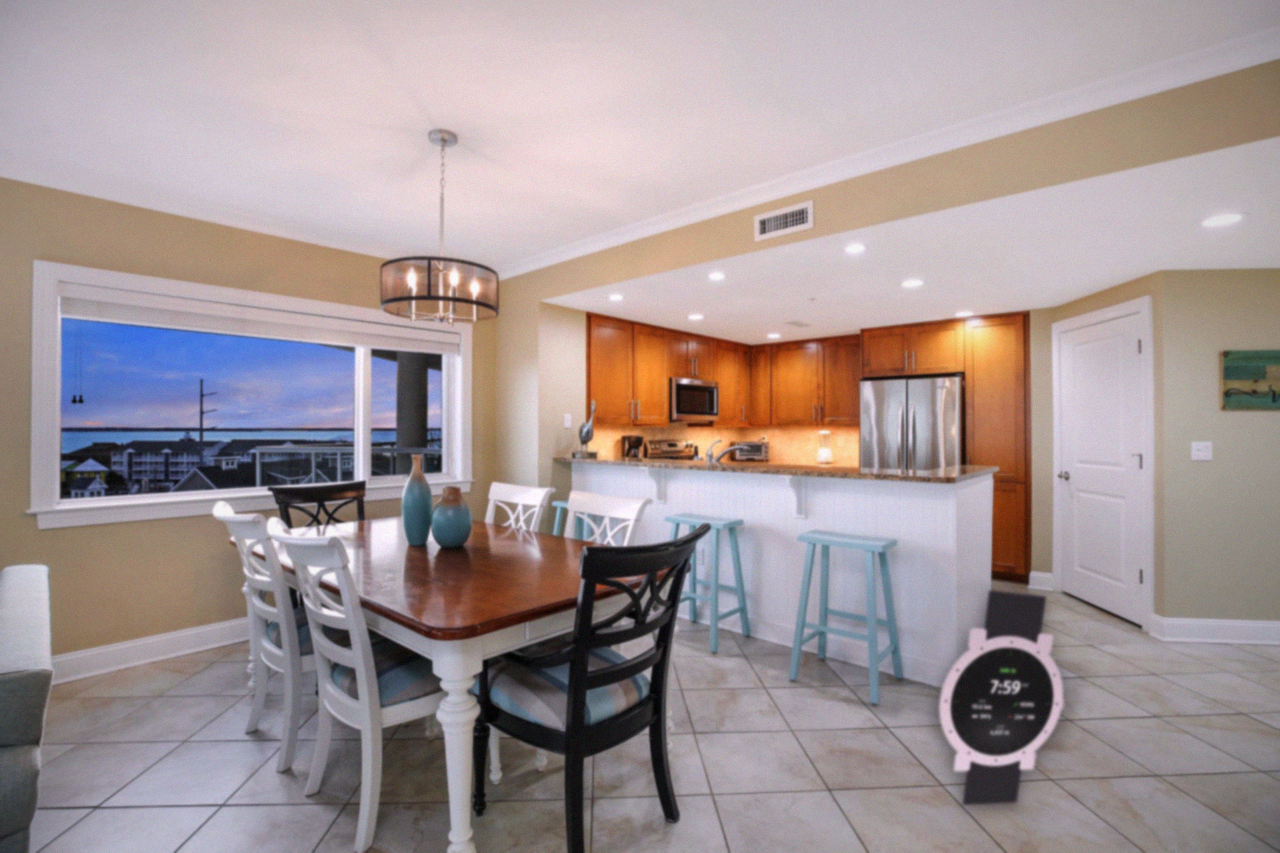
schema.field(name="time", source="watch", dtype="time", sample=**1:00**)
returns **7:59**
